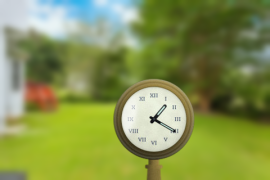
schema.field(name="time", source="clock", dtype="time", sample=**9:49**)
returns **1:20**
